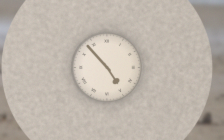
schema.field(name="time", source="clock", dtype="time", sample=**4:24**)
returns **4:53**
